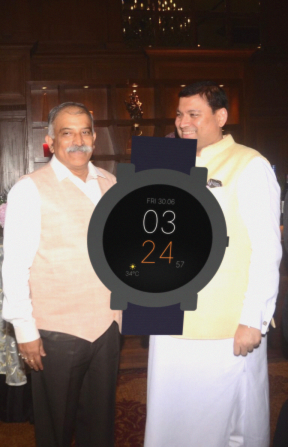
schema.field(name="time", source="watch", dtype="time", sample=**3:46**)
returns **3:24**
